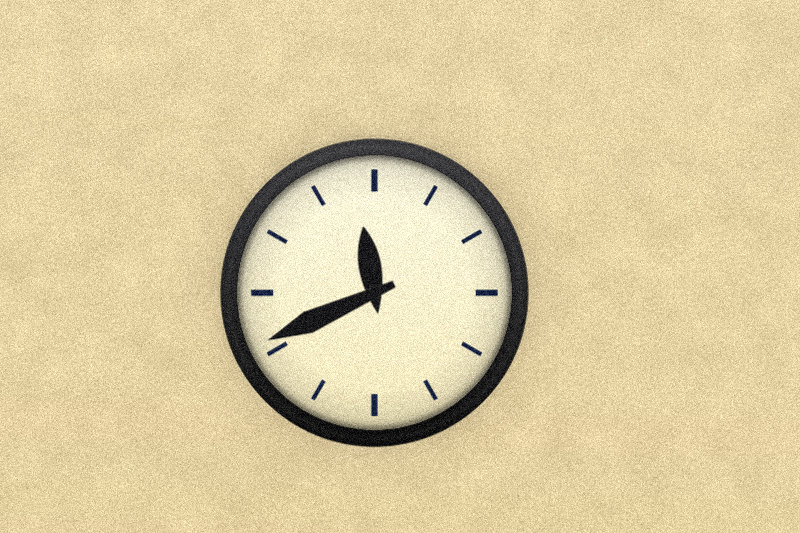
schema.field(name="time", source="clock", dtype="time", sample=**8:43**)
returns **11:41**
